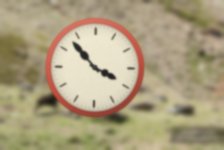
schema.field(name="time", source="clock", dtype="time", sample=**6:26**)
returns **3:53**
